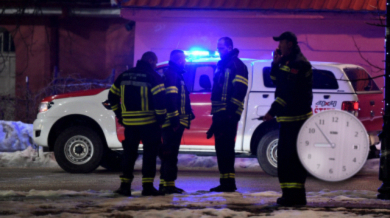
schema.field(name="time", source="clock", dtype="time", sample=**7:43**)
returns **8:53**
